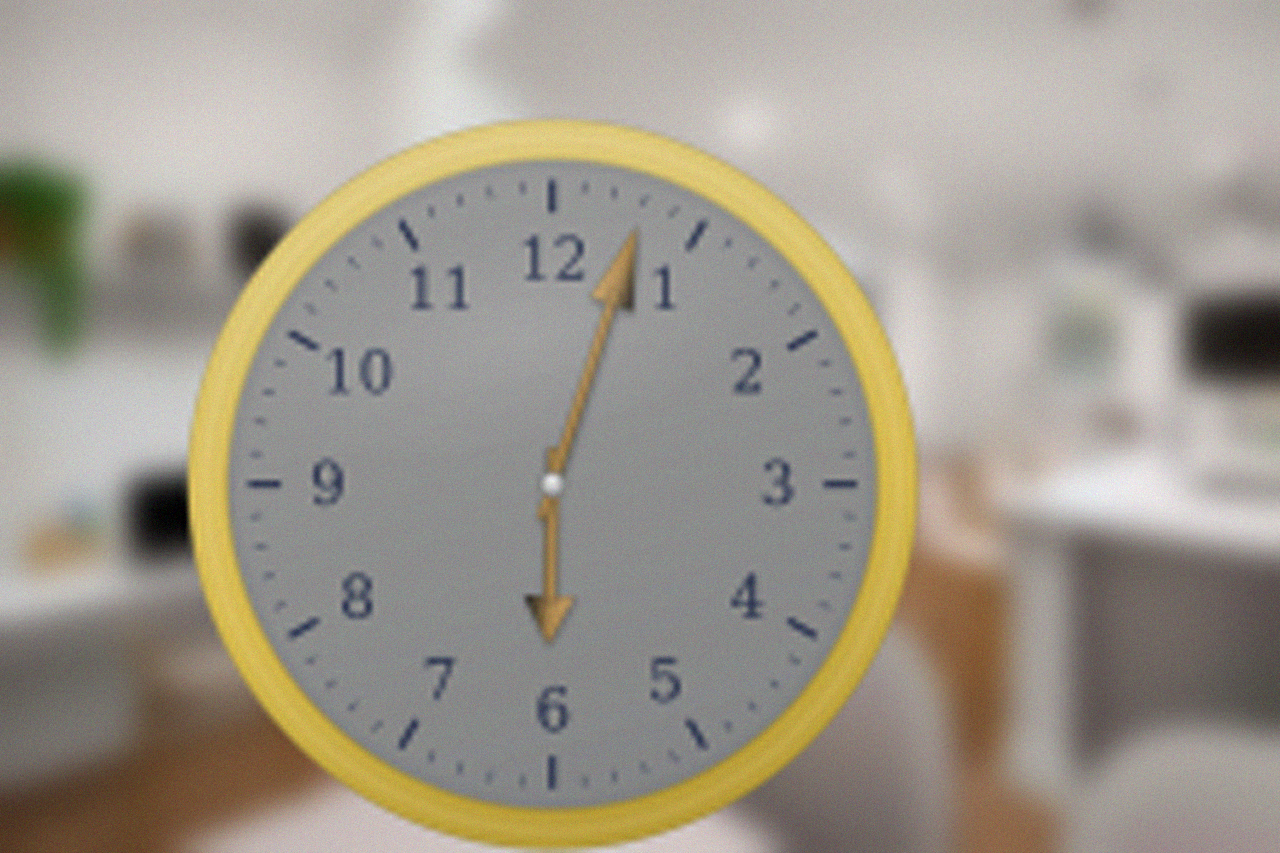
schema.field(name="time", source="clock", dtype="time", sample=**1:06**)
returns **6:03**
